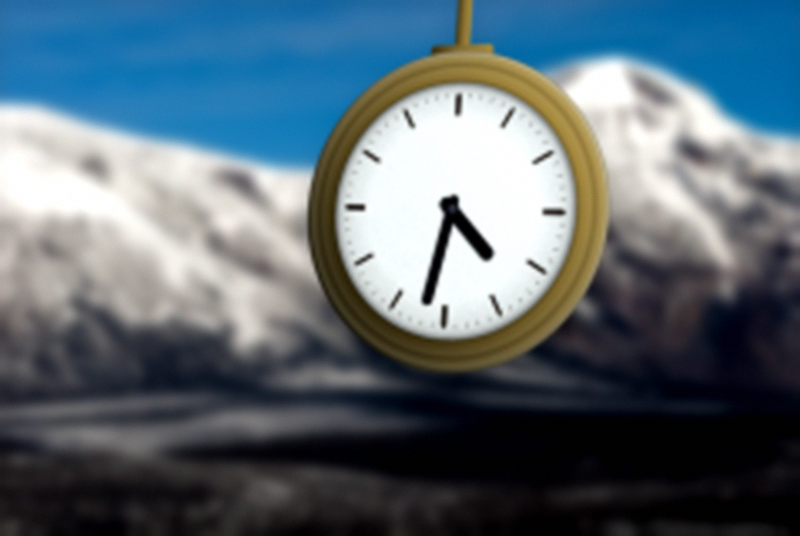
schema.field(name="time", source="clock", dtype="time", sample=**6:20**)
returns **4:32**
